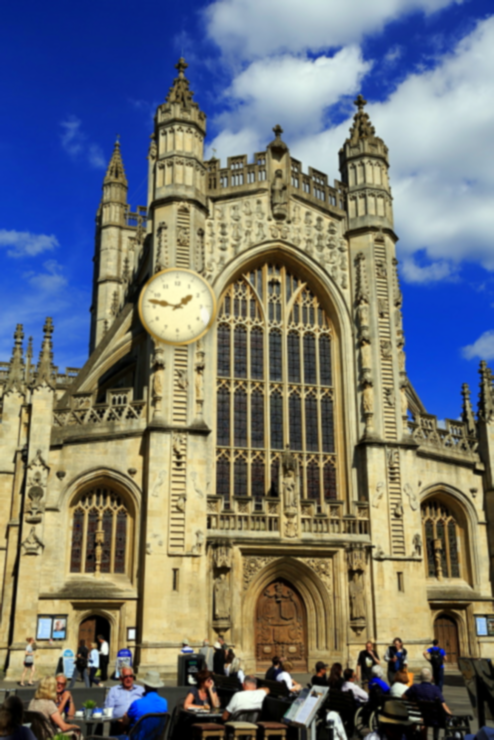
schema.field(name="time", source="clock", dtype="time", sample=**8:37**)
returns **1:47**
